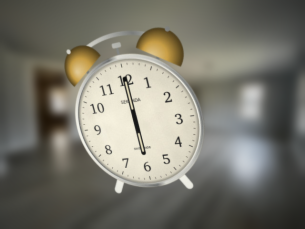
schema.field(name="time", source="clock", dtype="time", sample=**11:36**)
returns **6:00**
